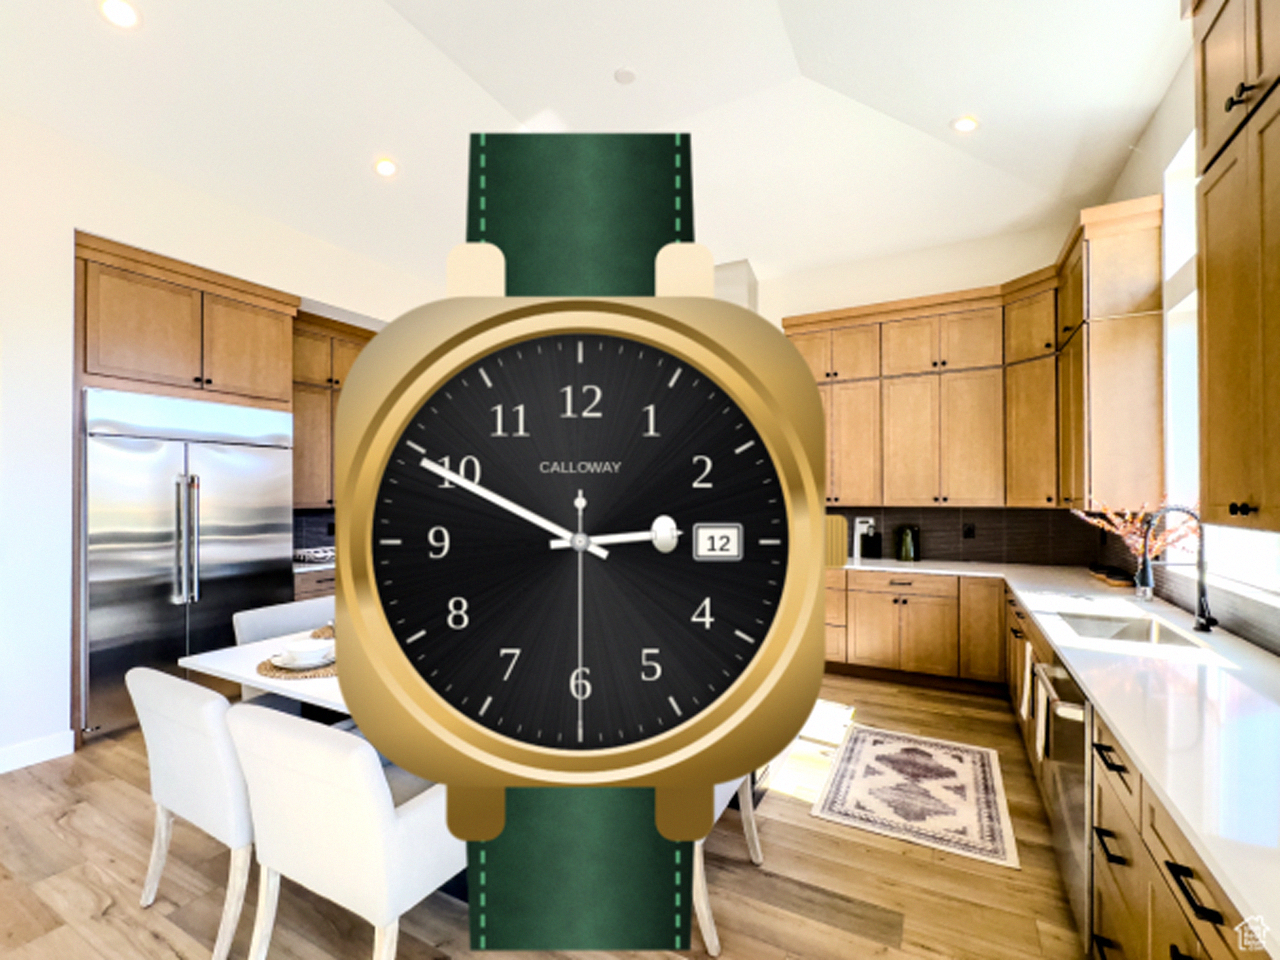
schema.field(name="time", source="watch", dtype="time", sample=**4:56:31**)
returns **2:49:30**
